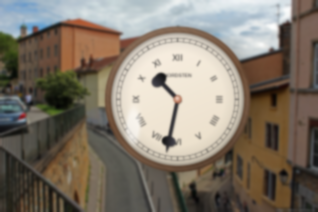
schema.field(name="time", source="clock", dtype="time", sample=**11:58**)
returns **10:32**
